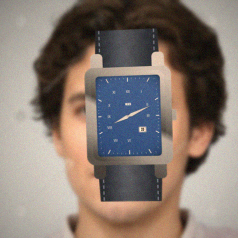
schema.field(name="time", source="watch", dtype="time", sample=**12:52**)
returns **8:11**
